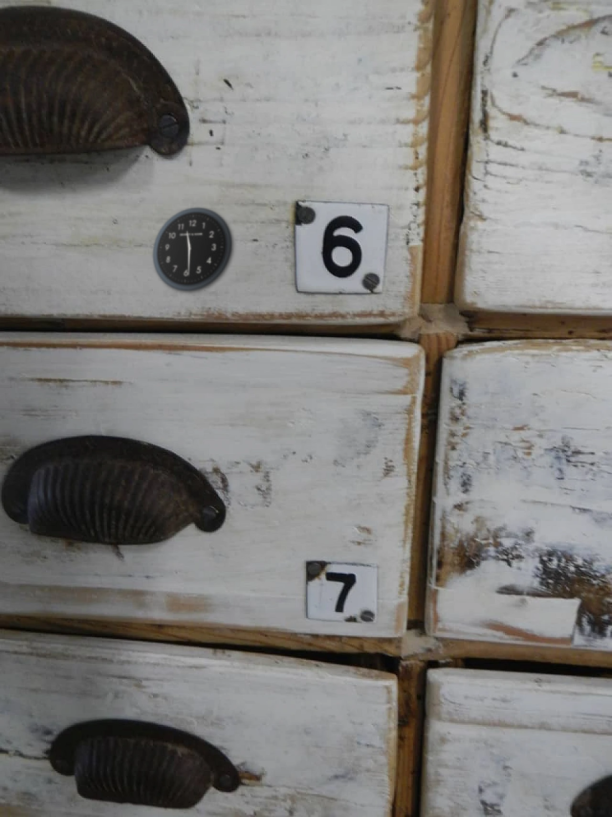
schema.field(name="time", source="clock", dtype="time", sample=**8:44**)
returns **11:29**
